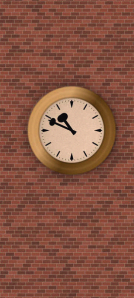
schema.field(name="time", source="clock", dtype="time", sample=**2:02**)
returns **10:49**
